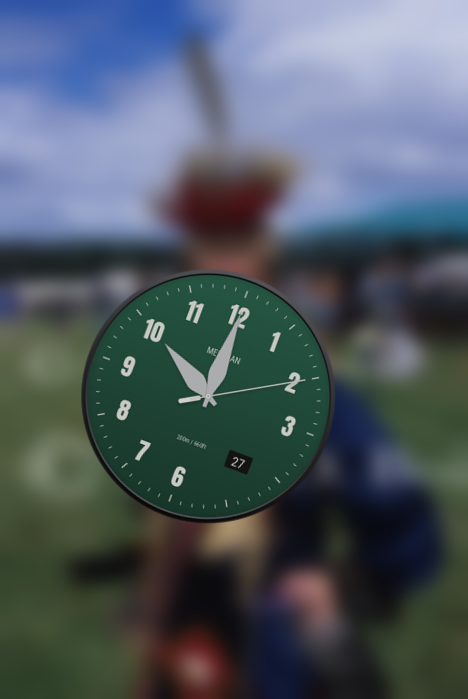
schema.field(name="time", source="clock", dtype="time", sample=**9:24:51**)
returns **10:00:10**
